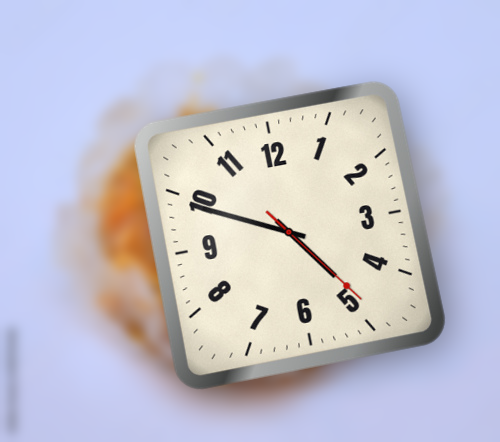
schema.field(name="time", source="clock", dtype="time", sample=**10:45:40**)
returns **4:49:24**
